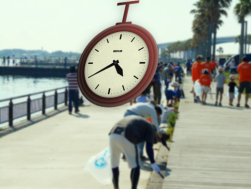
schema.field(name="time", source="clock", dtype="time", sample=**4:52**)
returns **4:40**
